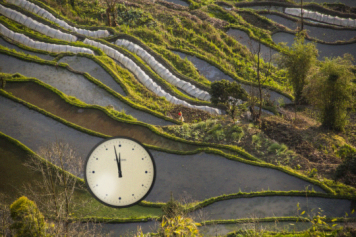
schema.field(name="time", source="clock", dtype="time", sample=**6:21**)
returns **11:58**
